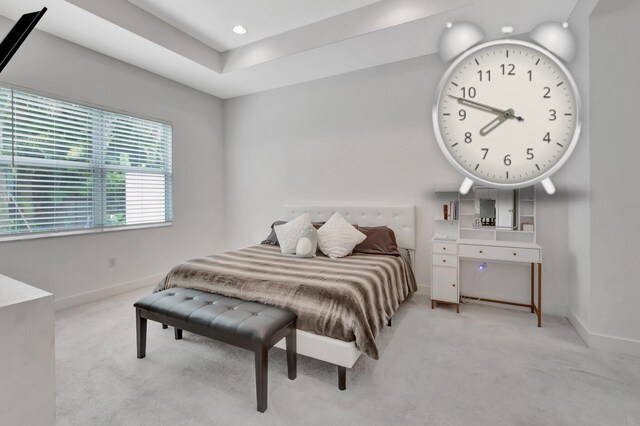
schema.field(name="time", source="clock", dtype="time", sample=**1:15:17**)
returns **7:47:48**
